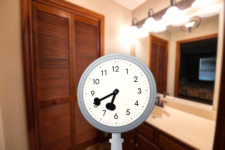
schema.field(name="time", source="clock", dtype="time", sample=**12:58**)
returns **6:41**
